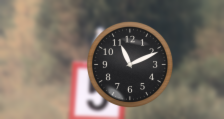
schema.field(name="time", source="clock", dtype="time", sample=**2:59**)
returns **11:11**
